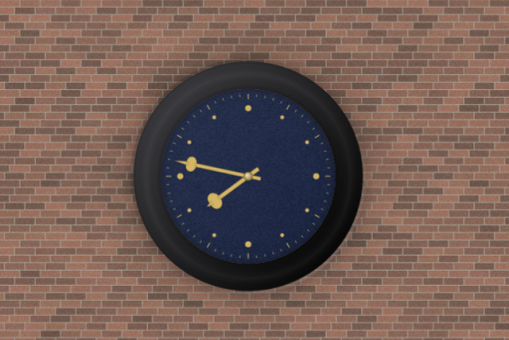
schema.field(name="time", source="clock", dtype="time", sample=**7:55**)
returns **7:47**
